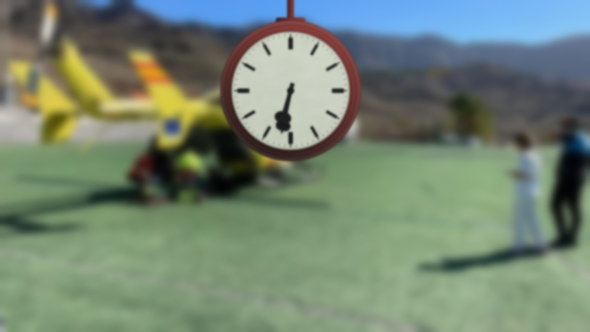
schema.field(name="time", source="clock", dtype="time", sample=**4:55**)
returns **6:32**
